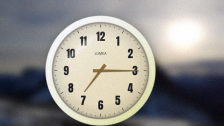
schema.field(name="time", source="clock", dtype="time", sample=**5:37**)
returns **7:15**
